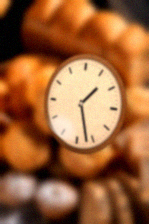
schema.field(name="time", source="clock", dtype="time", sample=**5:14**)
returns **1:27**
